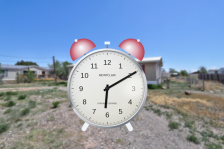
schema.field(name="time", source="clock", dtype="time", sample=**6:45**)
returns **6:10**
